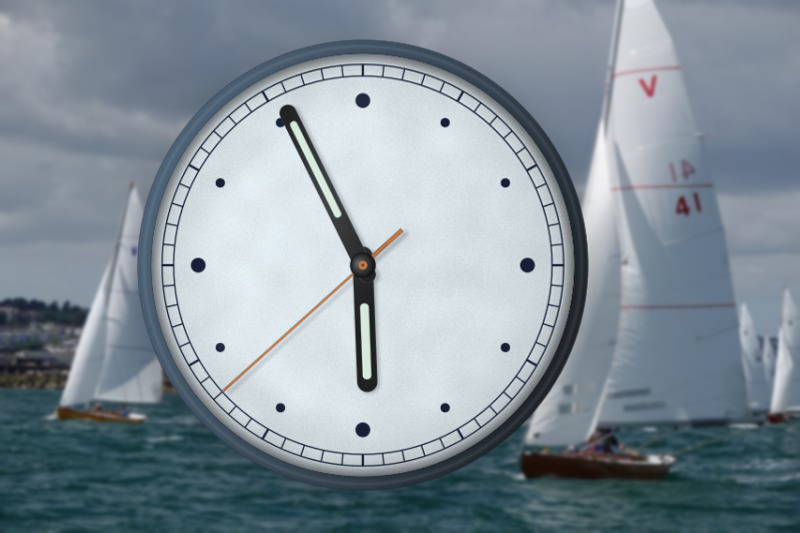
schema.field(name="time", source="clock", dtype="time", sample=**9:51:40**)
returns **5:55:38**
